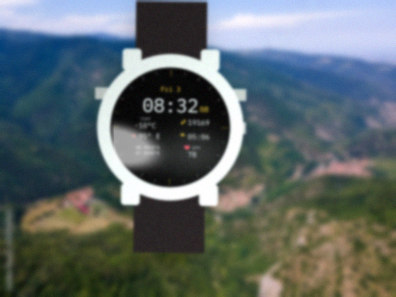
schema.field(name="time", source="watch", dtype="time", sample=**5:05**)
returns **8:32**
